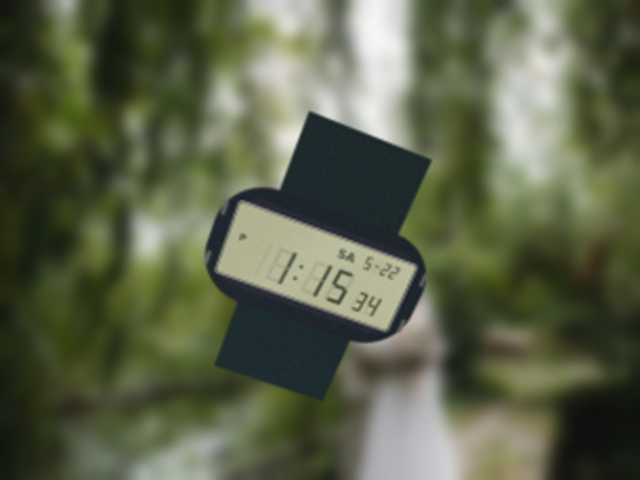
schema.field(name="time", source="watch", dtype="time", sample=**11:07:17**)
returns **1:15:34**
